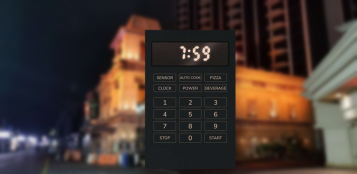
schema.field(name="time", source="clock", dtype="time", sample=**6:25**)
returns **7:59**
